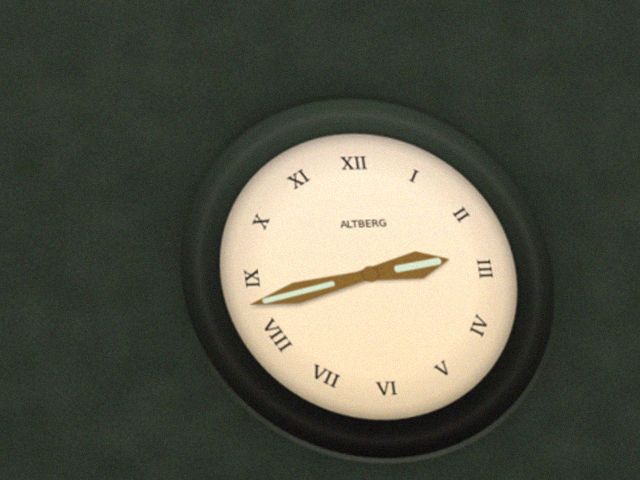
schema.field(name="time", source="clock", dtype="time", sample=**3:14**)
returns **2:43**
